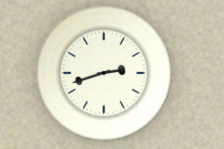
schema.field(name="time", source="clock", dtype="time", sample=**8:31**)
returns **2:42**
